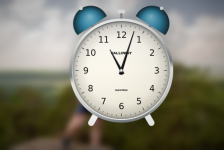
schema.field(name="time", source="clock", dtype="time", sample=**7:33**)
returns **11:03**
